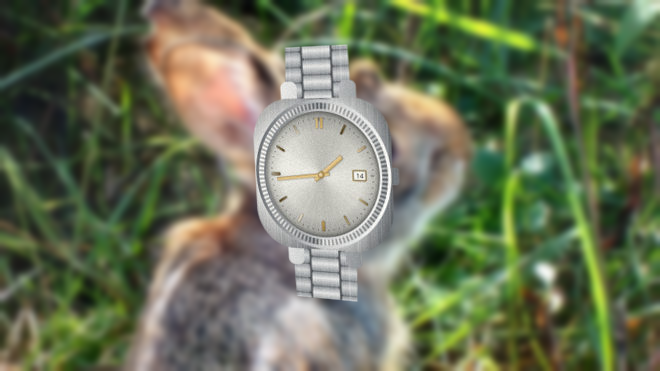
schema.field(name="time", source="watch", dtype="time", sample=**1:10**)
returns **1:44**
